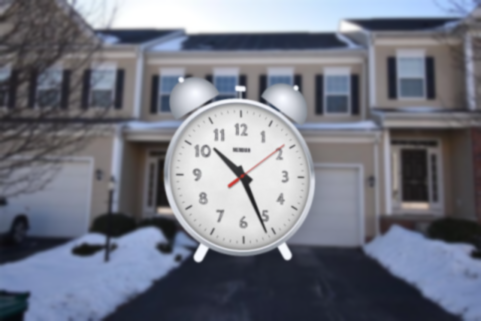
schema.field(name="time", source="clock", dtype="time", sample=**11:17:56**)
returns **10:26:09**
